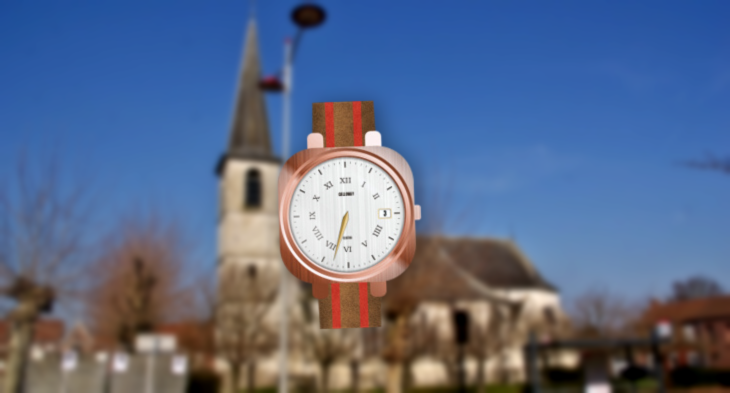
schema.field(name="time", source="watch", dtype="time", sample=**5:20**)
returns **6:33**
